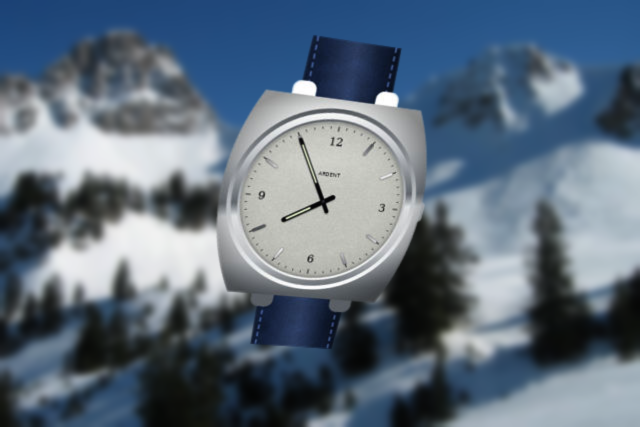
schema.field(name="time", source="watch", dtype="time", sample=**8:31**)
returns **7:55**
